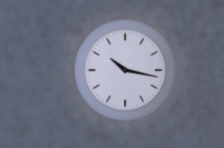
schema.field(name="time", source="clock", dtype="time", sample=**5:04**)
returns **10:17**
